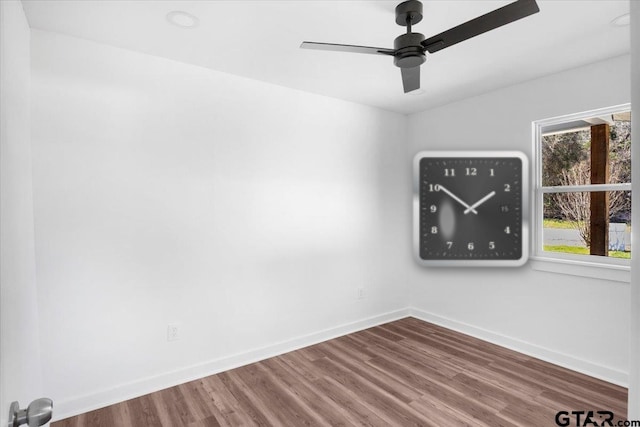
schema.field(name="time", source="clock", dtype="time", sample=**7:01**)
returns **1:51**
